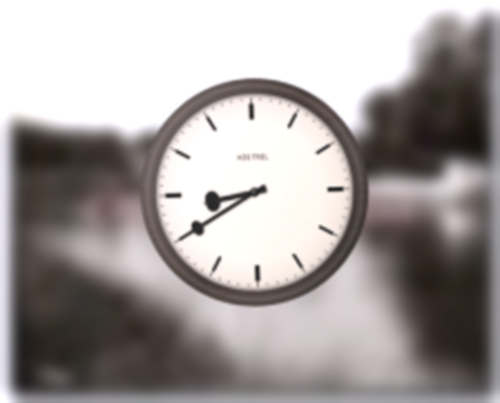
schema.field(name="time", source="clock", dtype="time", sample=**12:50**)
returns **8:40**
